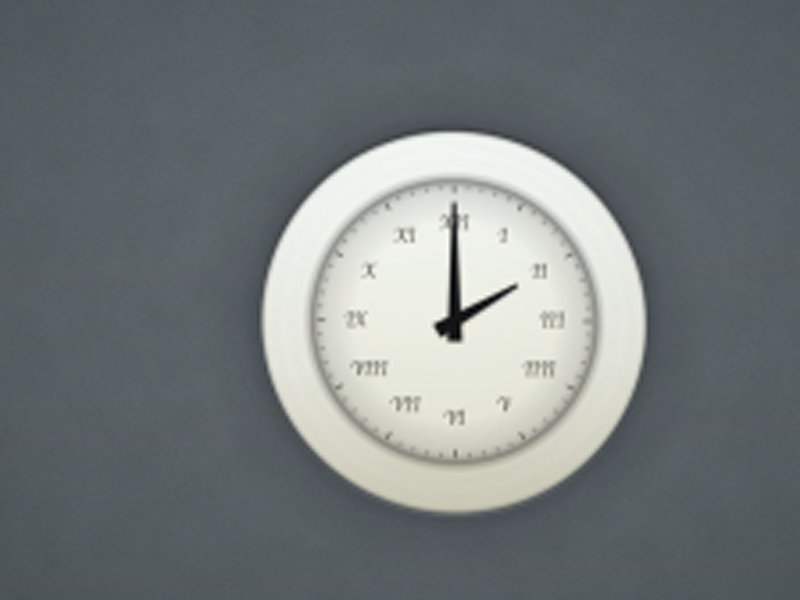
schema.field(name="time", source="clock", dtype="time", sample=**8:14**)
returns **2:00**
